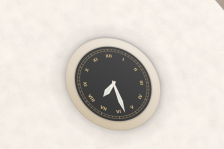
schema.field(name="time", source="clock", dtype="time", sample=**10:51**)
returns **7:28**
